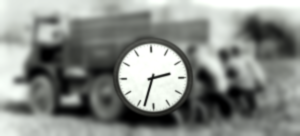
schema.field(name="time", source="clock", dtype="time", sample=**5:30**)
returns **2:33**
